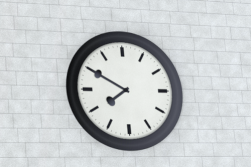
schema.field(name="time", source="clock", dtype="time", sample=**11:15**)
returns **7:50**
